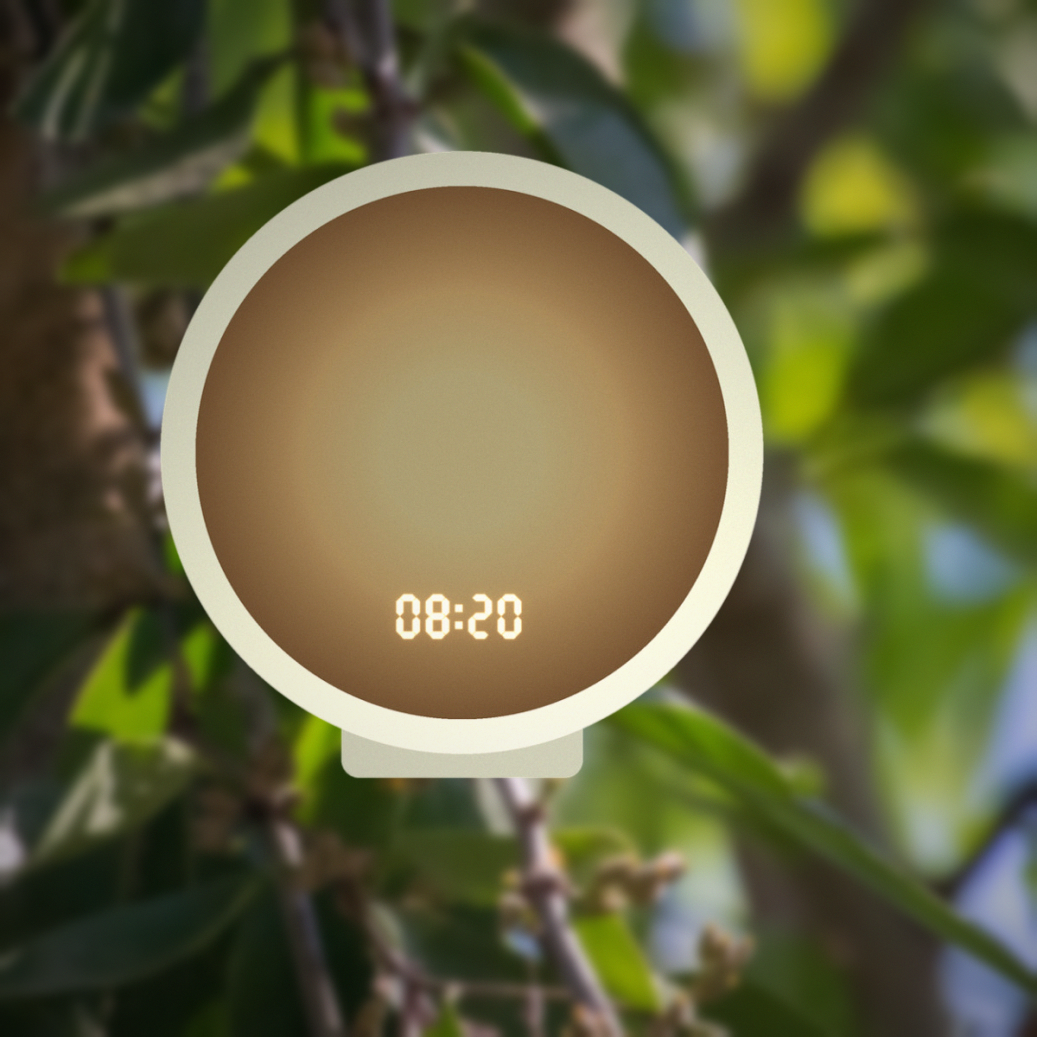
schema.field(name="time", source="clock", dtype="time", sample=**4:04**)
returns **8:20**
